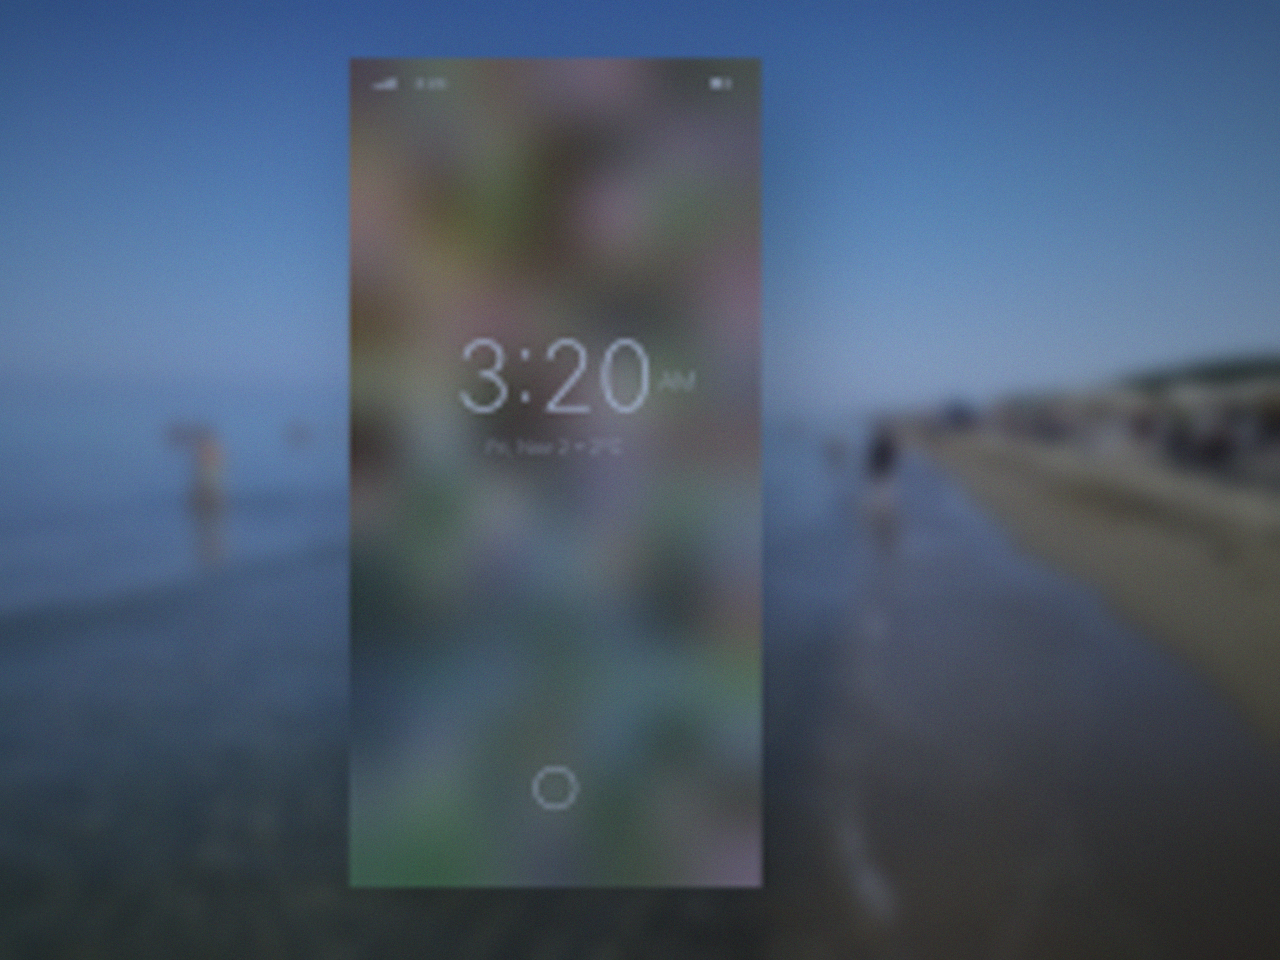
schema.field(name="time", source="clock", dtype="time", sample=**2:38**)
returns **3:20**
